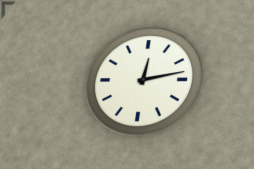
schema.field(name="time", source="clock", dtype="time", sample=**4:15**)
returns **12:13**
